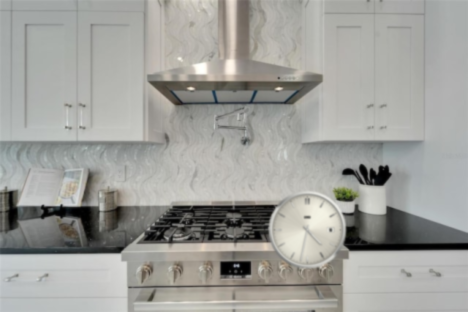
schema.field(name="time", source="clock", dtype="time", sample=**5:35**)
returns **4:32**
